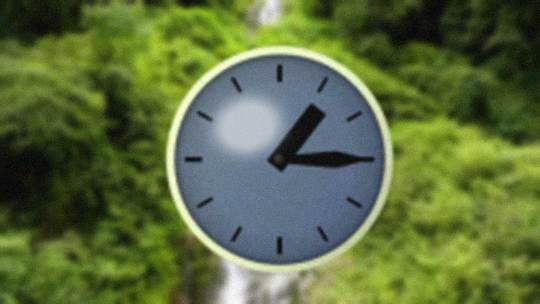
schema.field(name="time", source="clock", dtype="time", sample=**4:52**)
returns **1:15**
